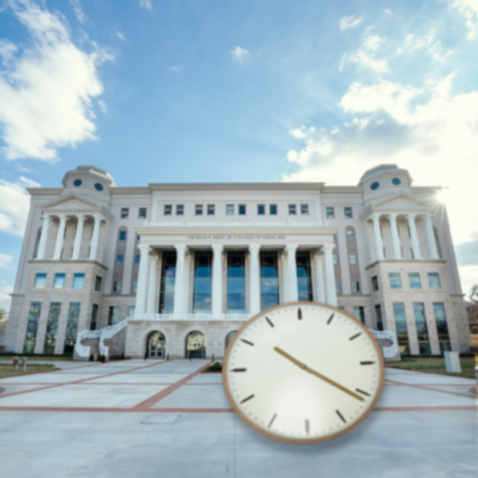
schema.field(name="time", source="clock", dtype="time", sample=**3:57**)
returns **10:21**
